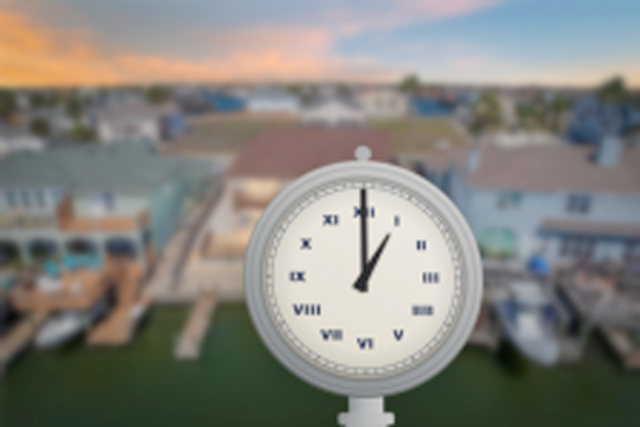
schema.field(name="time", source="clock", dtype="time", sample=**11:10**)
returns **1:00**
